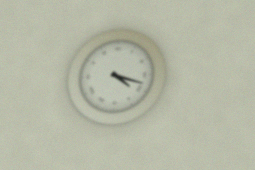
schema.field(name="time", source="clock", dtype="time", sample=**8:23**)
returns **4:18**
